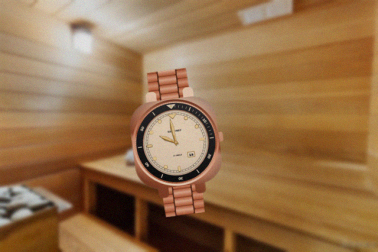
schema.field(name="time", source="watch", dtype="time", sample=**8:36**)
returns **9:59**
